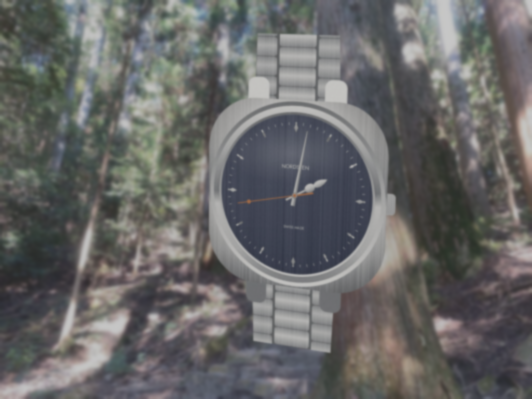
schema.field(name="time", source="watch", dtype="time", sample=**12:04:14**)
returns **2:01:43**
